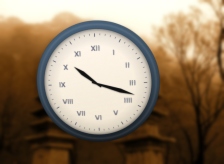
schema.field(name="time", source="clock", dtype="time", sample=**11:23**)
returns **10:18**
